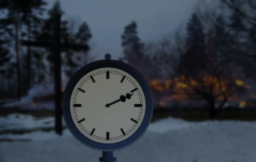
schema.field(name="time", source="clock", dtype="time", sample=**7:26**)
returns **2:11**
